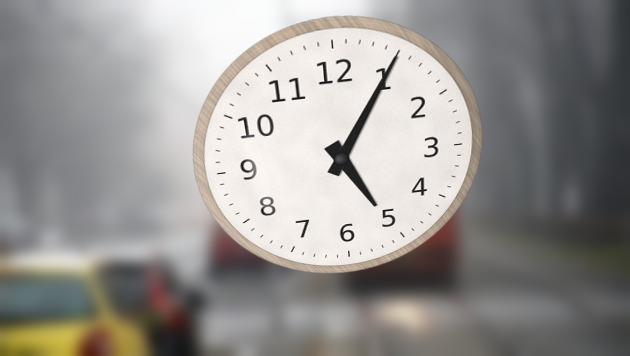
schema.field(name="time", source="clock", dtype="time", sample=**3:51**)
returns **5:05**
